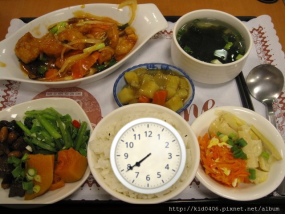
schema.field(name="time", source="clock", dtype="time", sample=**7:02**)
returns **7:39**
